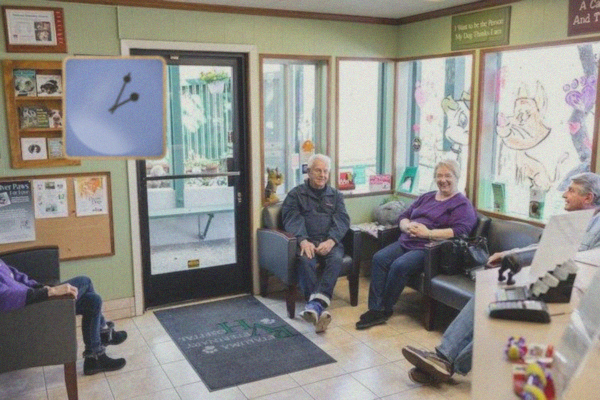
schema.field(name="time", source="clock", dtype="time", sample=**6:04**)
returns **2:04**
